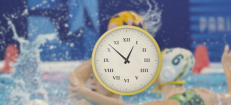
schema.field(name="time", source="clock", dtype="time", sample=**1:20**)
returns **12:52**
